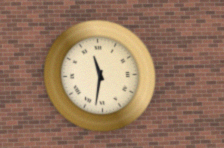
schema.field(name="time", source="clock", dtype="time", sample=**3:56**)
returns **11:32**
